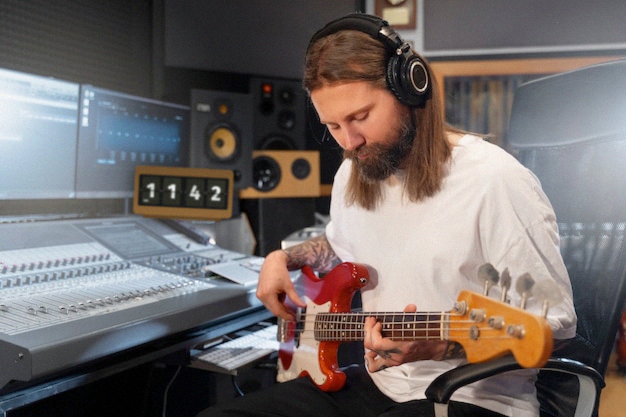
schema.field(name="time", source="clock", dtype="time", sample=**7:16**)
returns **11:42**
